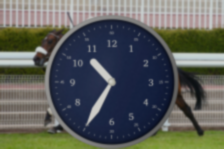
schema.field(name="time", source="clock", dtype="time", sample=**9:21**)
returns **10:35**
